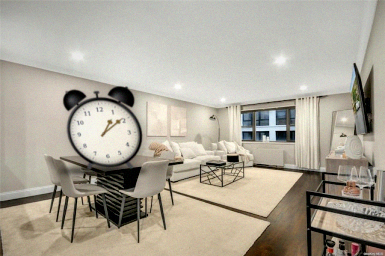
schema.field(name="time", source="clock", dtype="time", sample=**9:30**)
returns **1:09**
